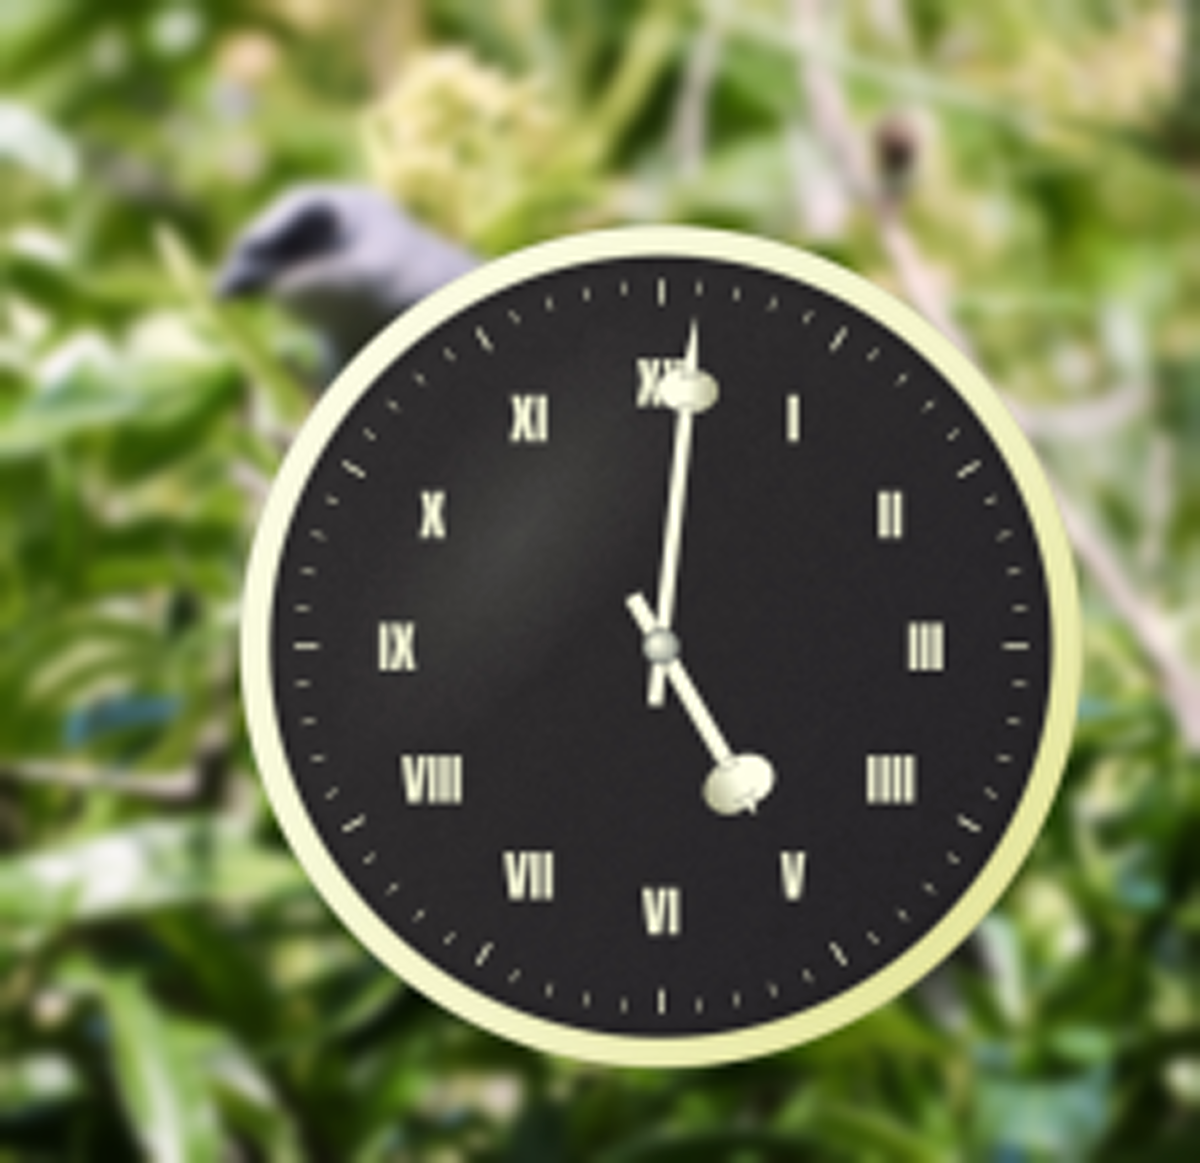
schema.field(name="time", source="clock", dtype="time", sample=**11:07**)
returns **5:01**
